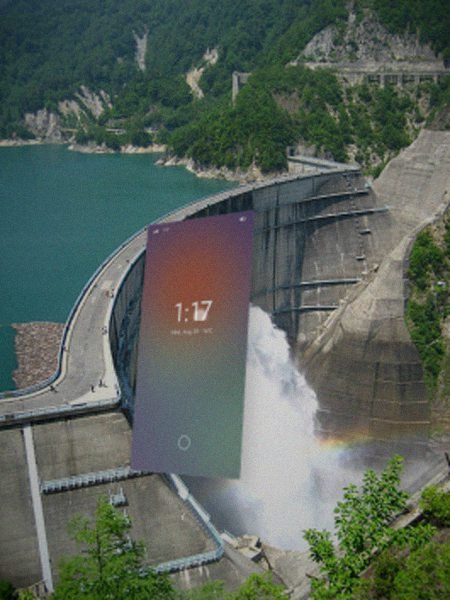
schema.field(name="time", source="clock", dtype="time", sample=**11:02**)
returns **1:17**
